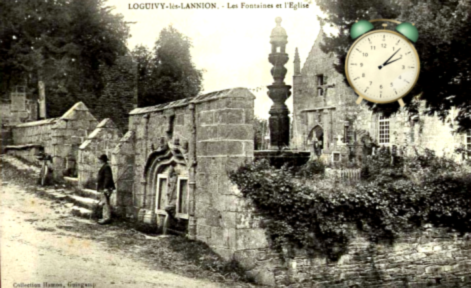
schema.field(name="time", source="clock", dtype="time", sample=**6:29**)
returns **2:07**
